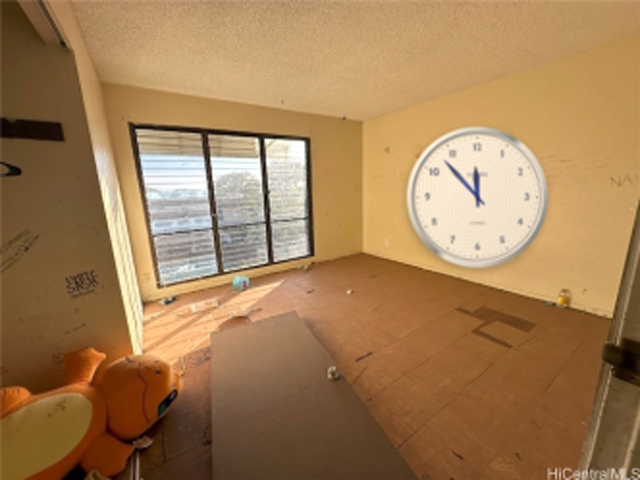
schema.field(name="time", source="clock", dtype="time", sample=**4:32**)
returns **11:53**
